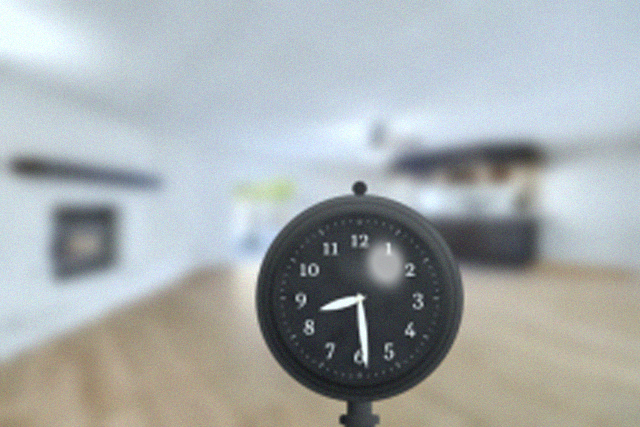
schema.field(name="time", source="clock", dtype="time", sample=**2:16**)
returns **8:29**
